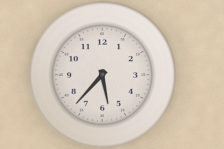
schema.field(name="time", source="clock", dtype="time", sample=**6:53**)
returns **5:37**
